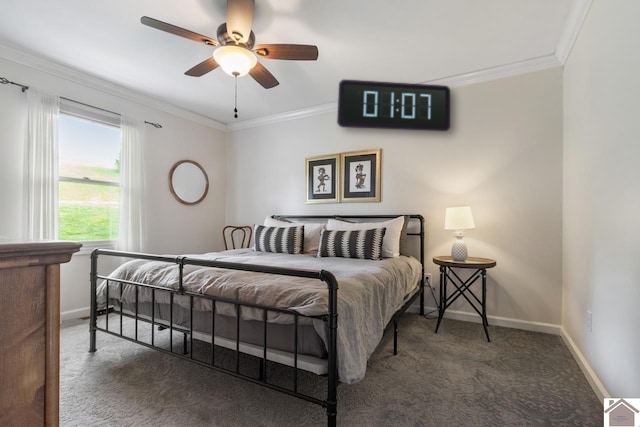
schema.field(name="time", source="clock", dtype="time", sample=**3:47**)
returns **1:07**
